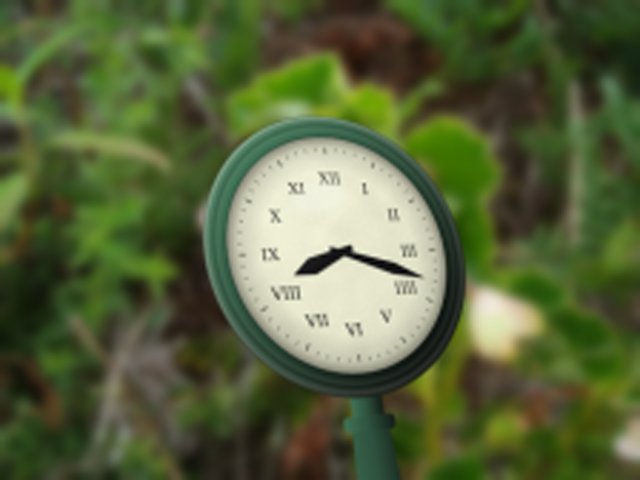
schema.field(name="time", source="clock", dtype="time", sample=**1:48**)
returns **8:18**
